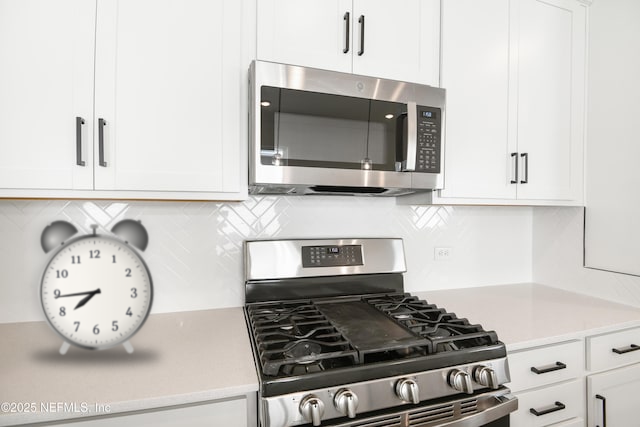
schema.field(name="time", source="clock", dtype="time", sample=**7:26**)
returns **7:44**
